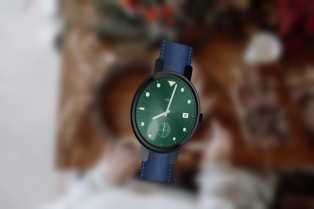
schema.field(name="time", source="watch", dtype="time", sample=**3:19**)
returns **8:02**
